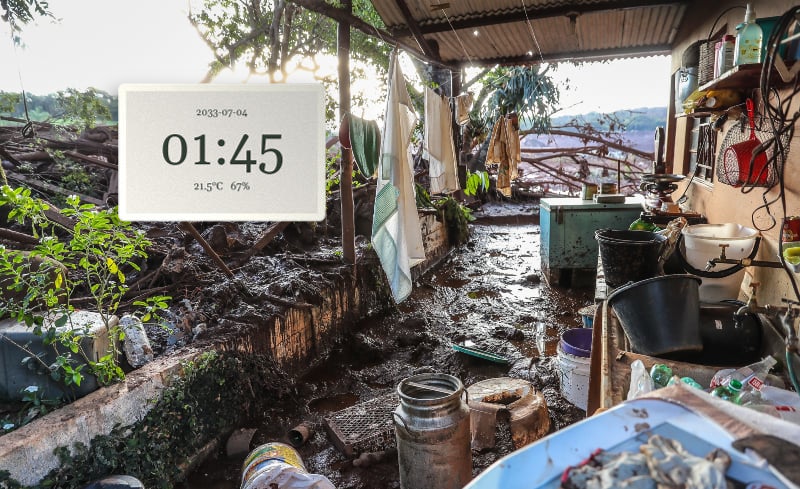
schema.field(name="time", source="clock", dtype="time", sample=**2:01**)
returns **1:45**
